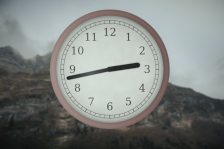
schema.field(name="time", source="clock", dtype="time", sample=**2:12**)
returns **2:43**
